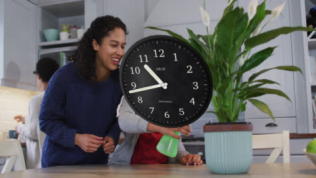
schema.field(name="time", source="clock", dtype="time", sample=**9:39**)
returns **10:43**
